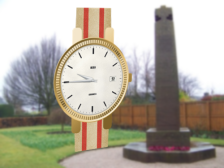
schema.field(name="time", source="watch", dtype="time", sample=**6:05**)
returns **9:45**
